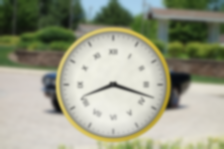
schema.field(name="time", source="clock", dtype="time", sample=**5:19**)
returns **8:18**
